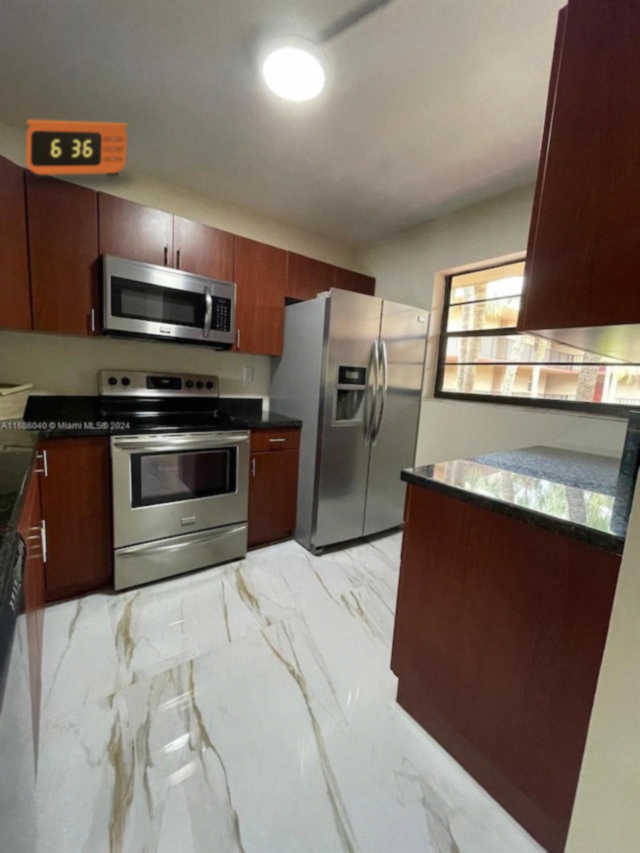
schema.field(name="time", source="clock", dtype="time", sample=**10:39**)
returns **6:36**
